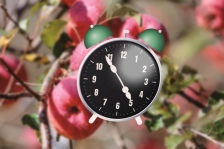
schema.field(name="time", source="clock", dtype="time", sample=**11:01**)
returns **4:54**
